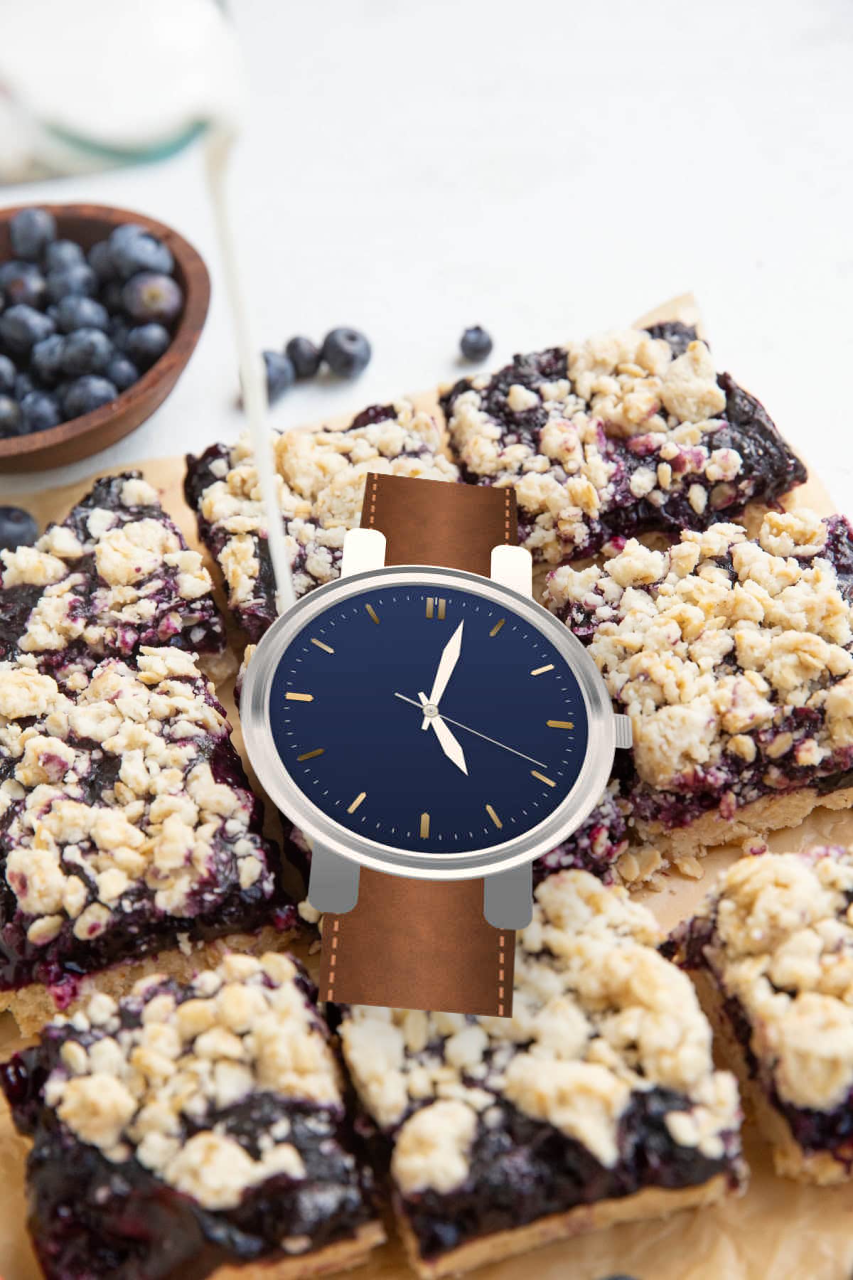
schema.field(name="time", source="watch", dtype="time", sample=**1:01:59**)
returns **5:02:19**
